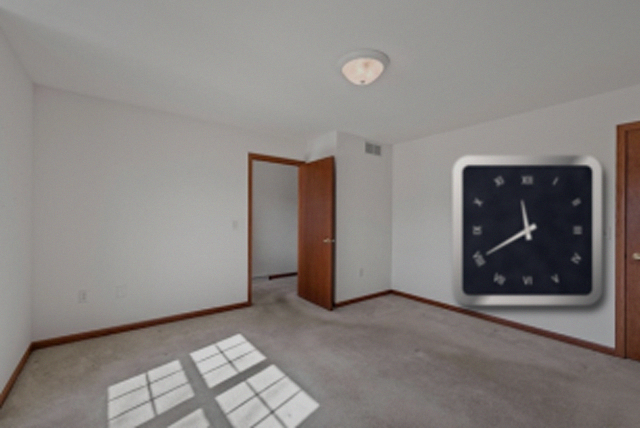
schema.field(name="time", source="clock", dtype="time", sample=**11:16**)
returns **11:40**
